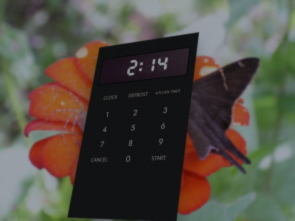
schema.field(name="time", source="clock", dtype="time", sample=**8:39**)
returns **2:14**
